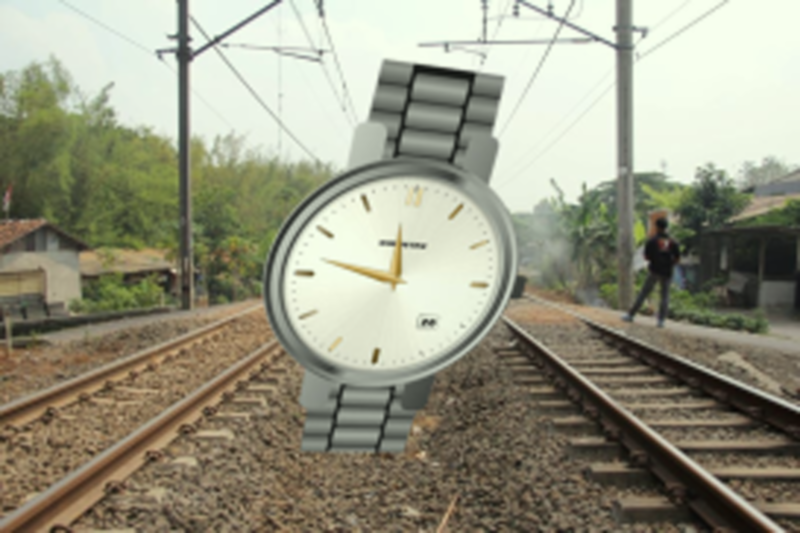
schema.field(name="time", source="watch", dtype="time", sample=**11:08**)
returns **11:47**
